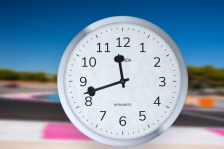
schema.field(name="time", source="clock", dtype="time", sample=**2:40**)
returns **11:42**
